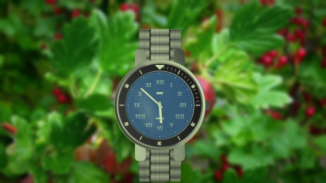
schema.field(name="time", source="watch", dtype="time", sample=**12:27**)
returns **5:52**
